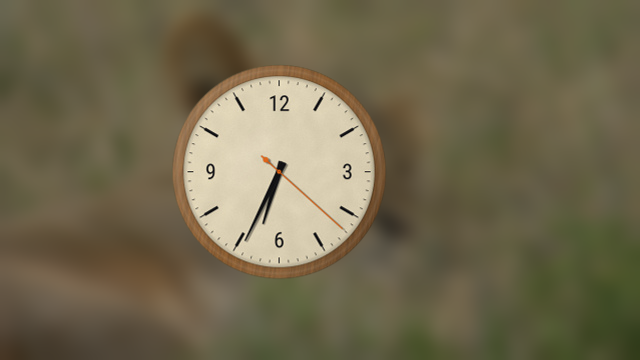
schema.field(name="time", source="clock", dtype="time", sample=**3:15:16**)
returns **6:34:22**
